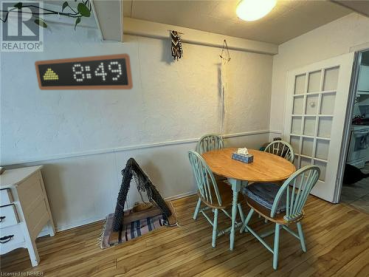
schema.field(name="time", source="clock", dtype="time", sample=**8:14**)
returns **8:49**
